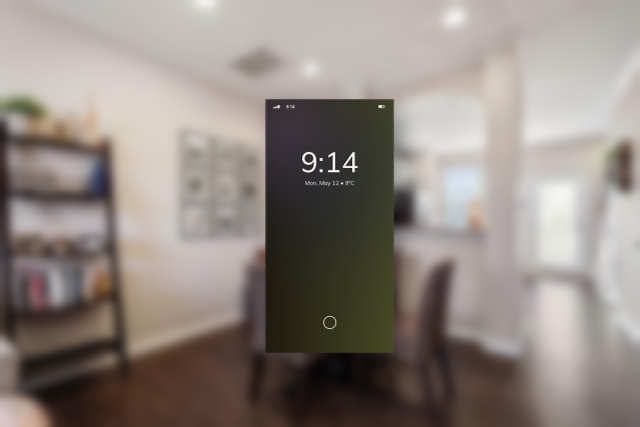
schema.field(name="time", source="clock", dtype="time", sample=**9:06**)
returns **9:14**
